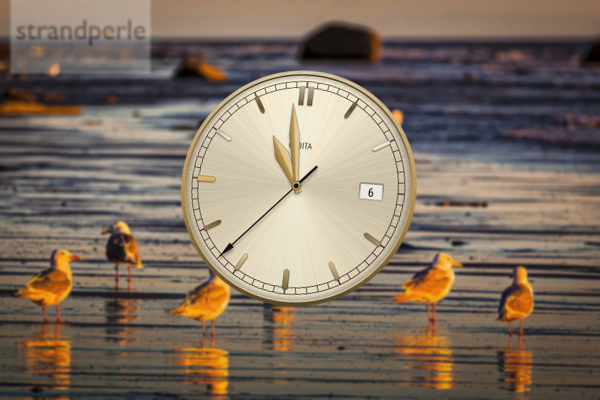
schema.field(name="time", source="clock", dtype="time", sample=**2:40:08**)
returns **10:58:37**
